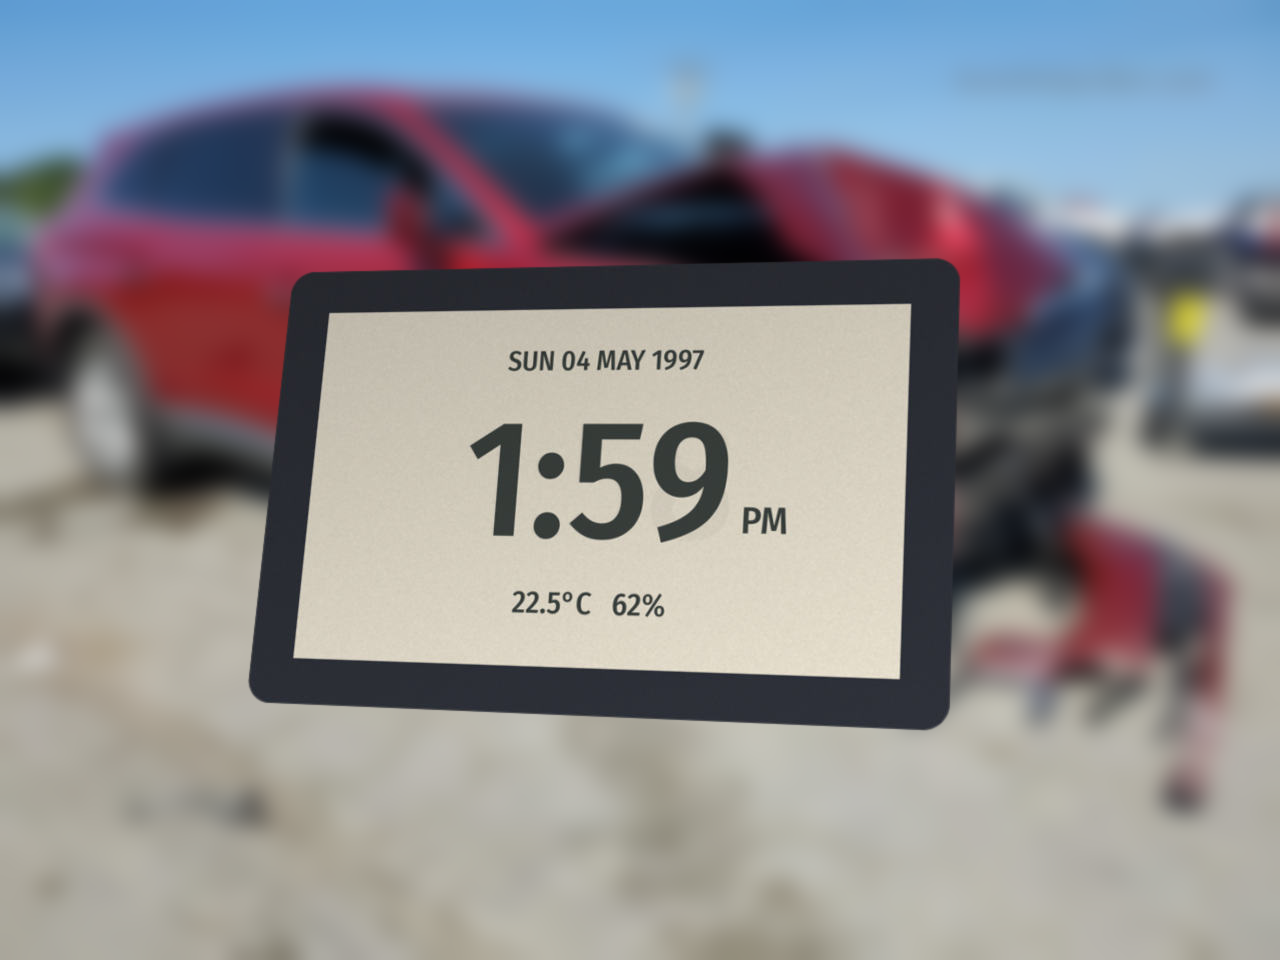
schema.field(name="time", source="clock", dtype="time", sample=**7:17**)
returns **1:59**
